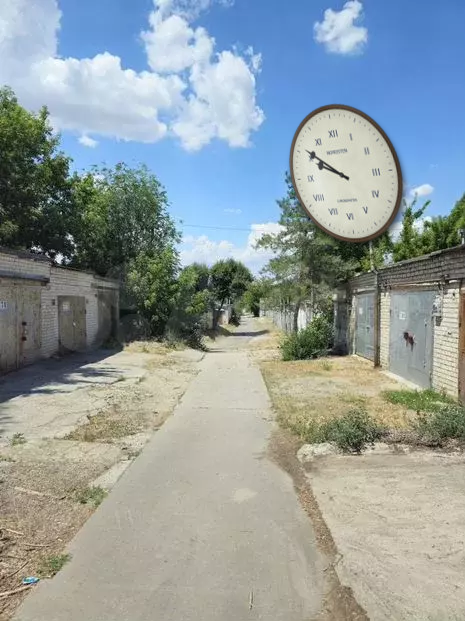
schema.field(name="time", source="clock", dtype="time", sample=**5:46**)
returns **9:51**
